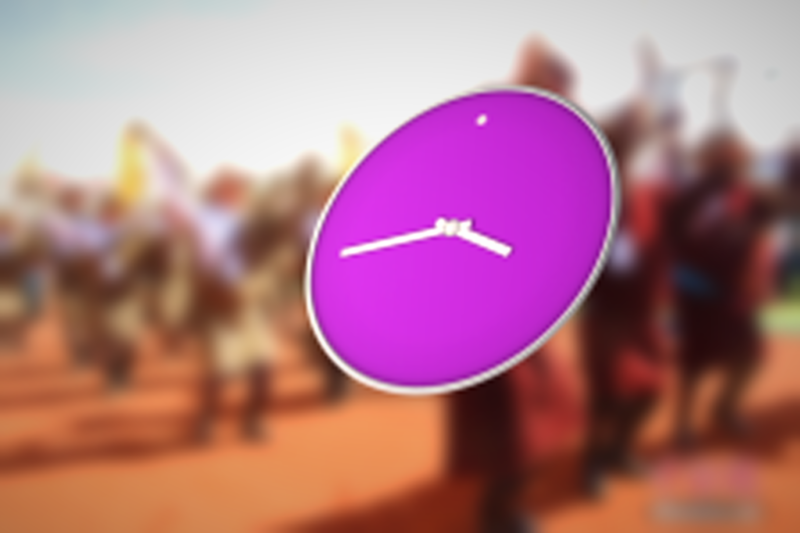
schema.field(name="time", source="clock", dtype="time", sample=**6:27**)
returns **3:43**
